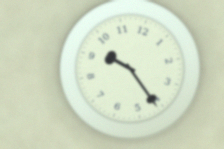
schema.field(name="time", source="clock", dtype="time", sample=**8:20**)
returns **9:21**
